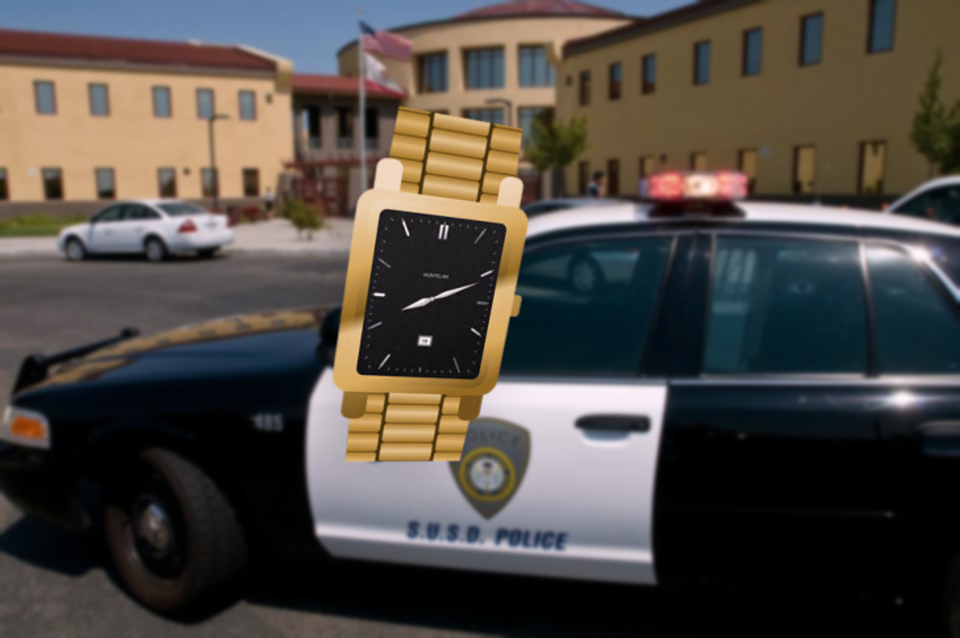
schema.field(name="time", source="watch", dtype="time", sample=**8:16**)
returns **8:11**
